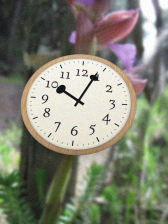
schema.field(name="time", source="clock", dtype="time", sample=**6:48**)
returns **10:04**
